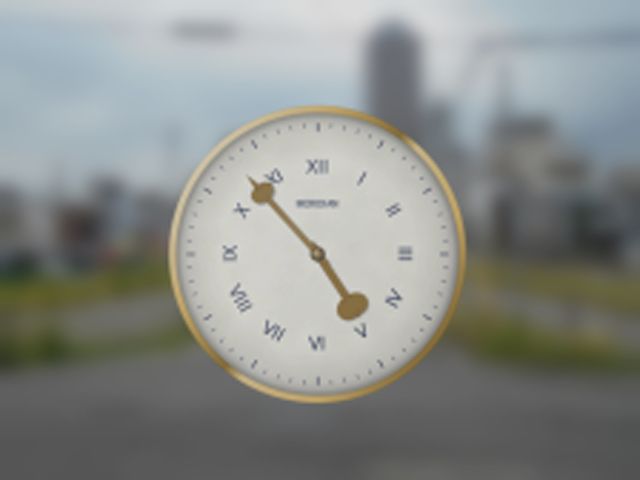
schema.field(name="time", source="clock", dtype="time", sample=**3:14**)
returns **4:53**
